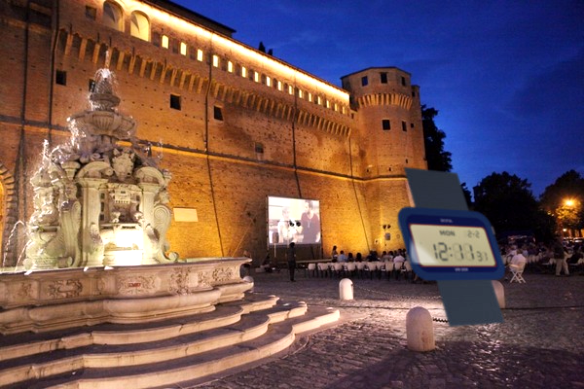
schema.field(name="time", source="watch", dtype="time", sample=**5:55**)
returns **12:11**
